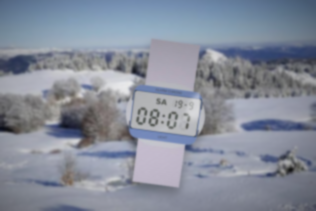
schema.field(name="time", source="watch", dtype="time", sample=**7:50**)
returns **8:07**
